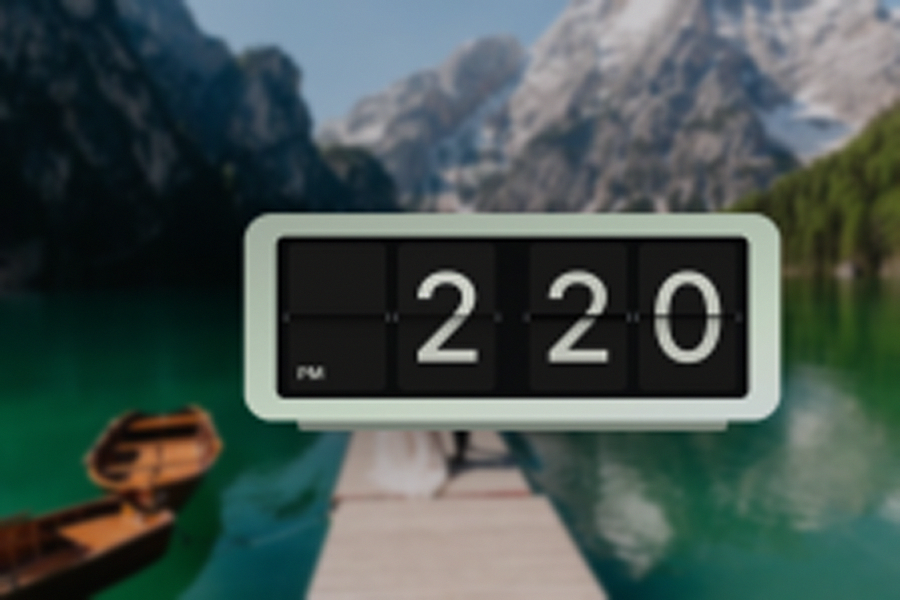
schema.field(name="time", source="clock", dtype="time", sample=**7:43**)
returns **2:20**
